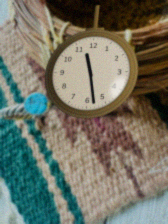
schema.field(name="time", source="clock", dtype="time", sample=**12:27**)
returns **11:28**
